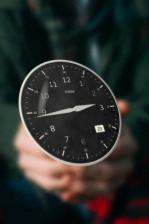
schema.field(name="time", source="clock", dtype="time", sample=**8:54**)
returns **2:44**
